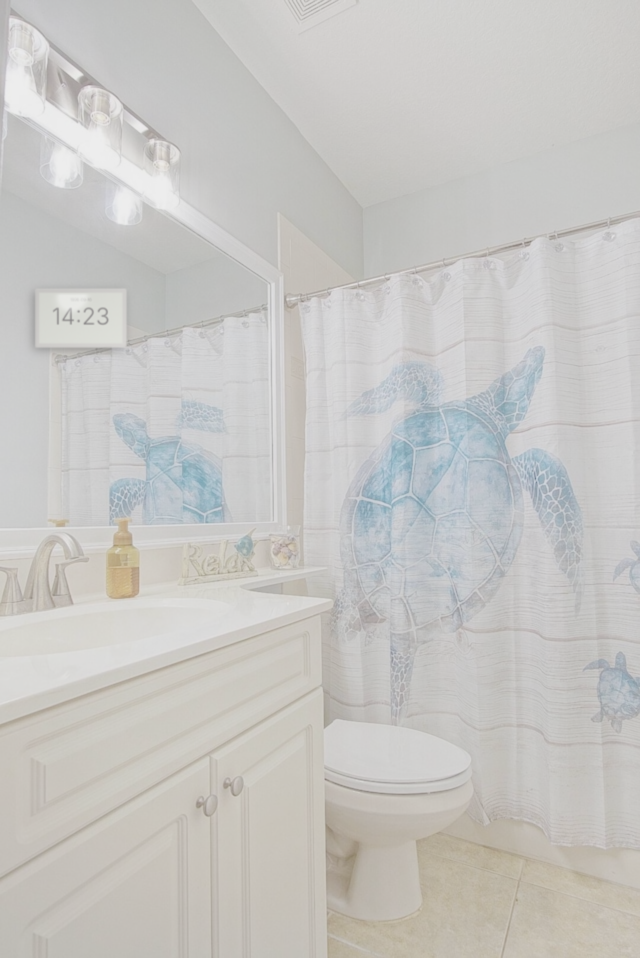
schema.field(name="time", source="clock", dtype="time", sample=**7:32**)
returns **14:23**
